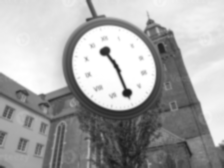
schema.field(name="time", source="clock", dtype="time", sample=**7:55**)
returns **11:30**
